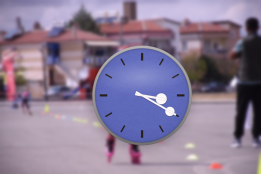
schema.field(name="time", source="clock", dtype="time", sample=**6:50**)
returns **3:20**
